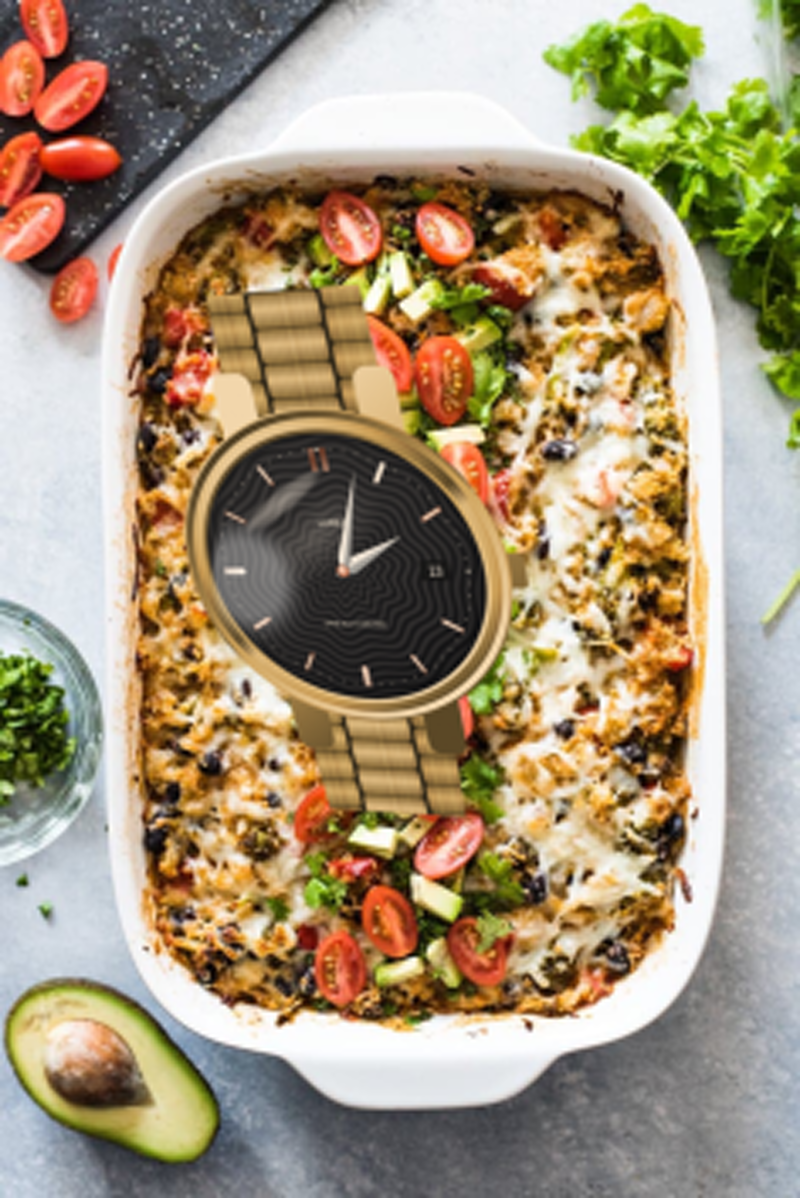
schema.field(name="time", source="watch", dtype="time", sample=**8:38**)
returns **2:03**
